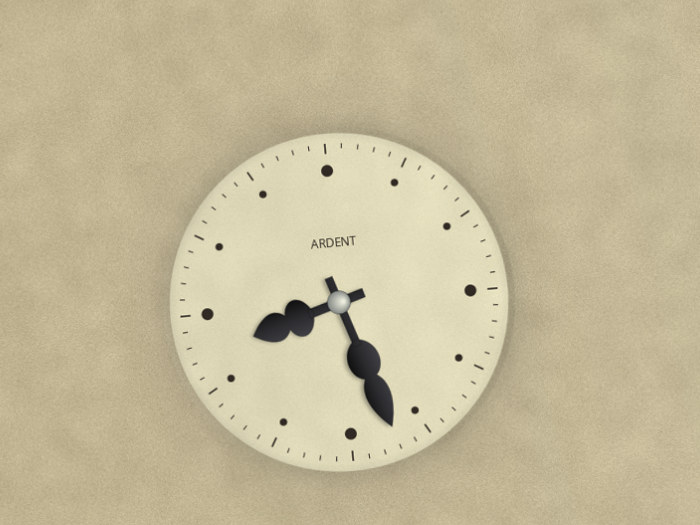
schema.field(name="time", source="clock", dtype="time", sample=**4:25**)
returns **8:27**
